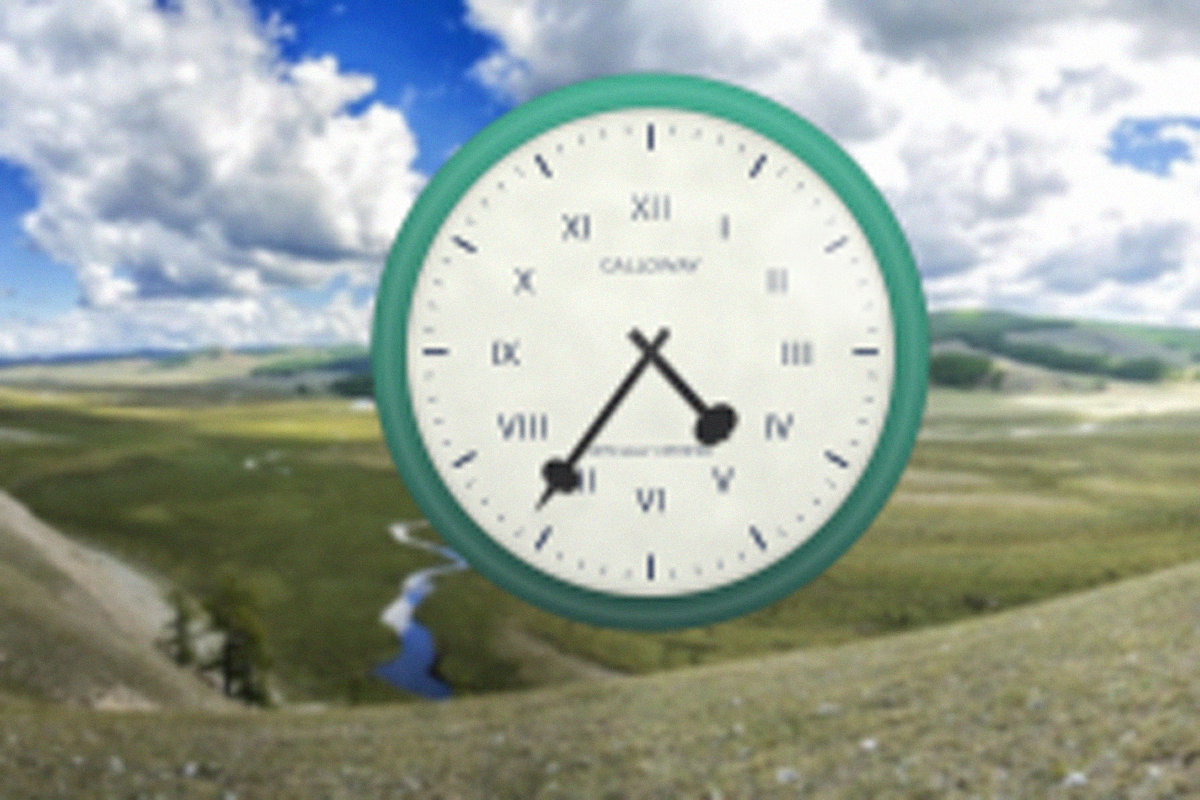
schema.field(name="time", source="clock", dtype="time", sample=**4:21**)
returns **4:36**
